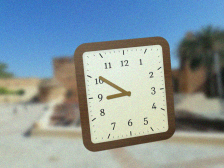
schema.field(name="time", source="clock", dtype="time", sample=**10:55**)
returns **8:51**
